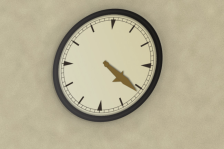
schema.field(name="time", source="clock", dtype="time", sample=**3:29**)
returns **4:21**
